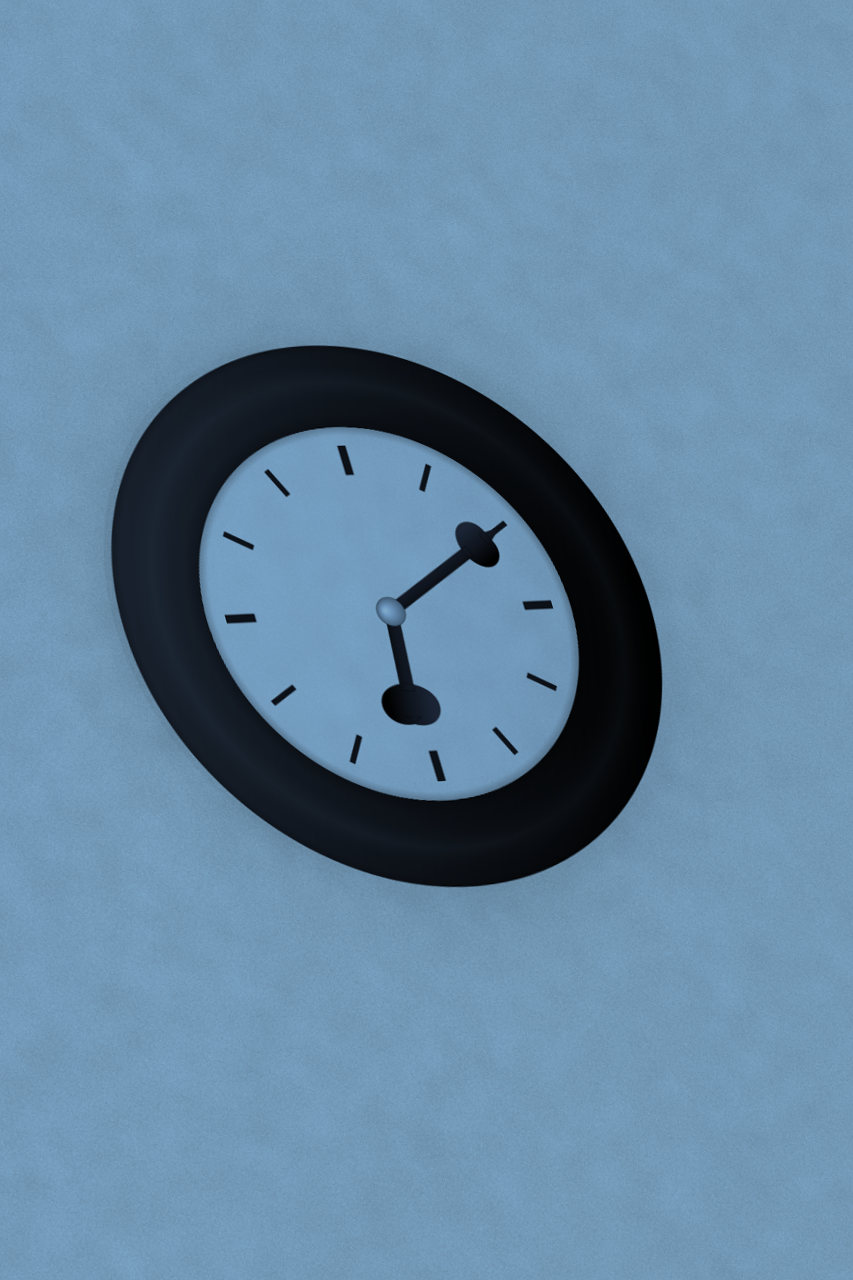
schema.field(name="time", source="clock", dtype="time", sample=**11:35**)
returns **6:10**
